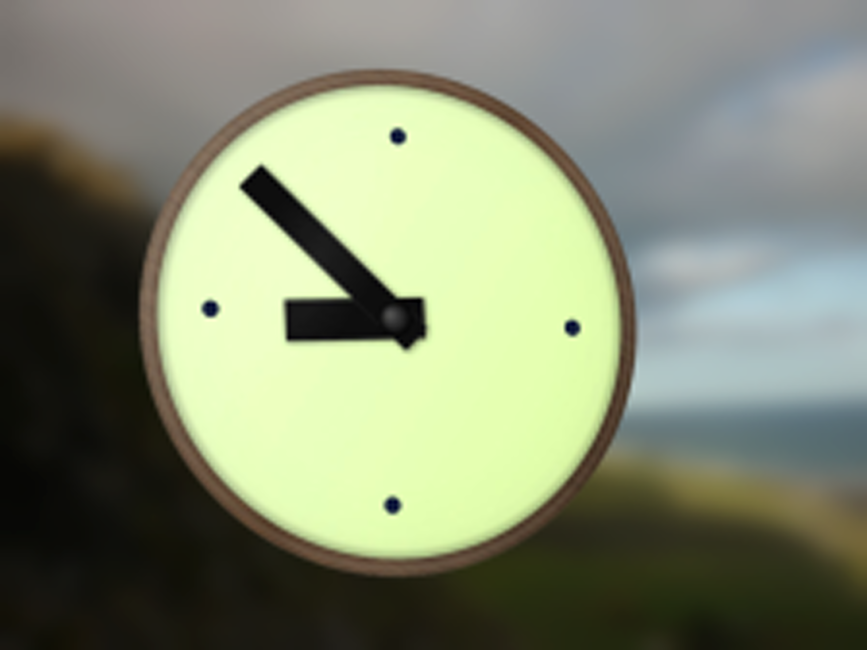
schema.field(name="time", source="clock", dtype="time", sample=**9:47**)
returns **8:52**
